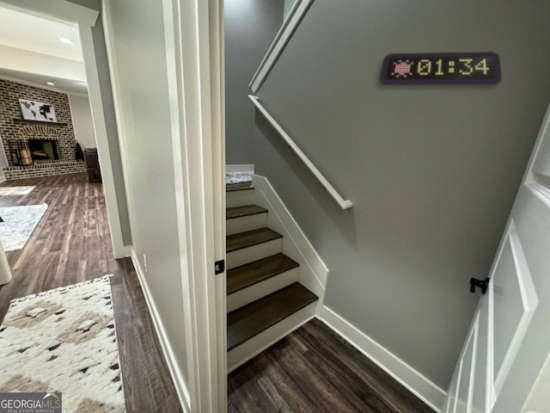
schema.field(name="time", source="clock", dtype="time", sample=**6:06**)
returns **1:34**
